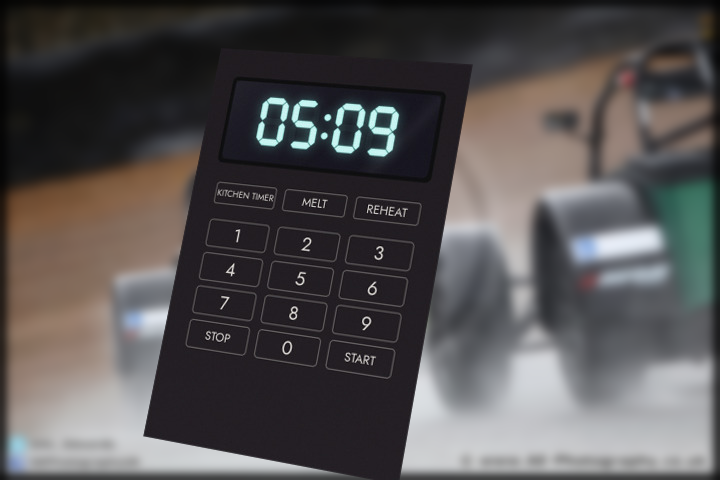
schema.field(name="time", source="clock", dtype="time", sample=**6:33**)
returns **5:09**
